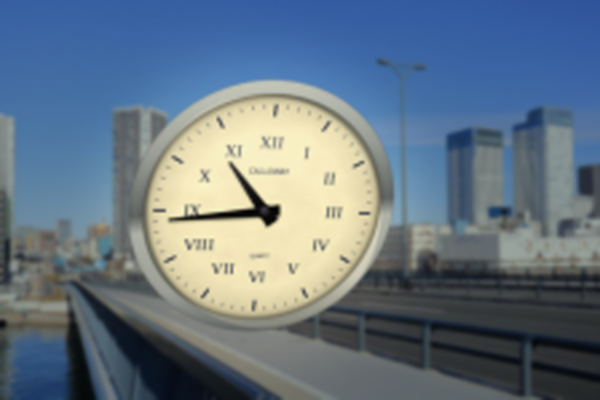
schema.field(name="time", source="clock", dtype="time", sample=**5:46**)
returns **10:44**
